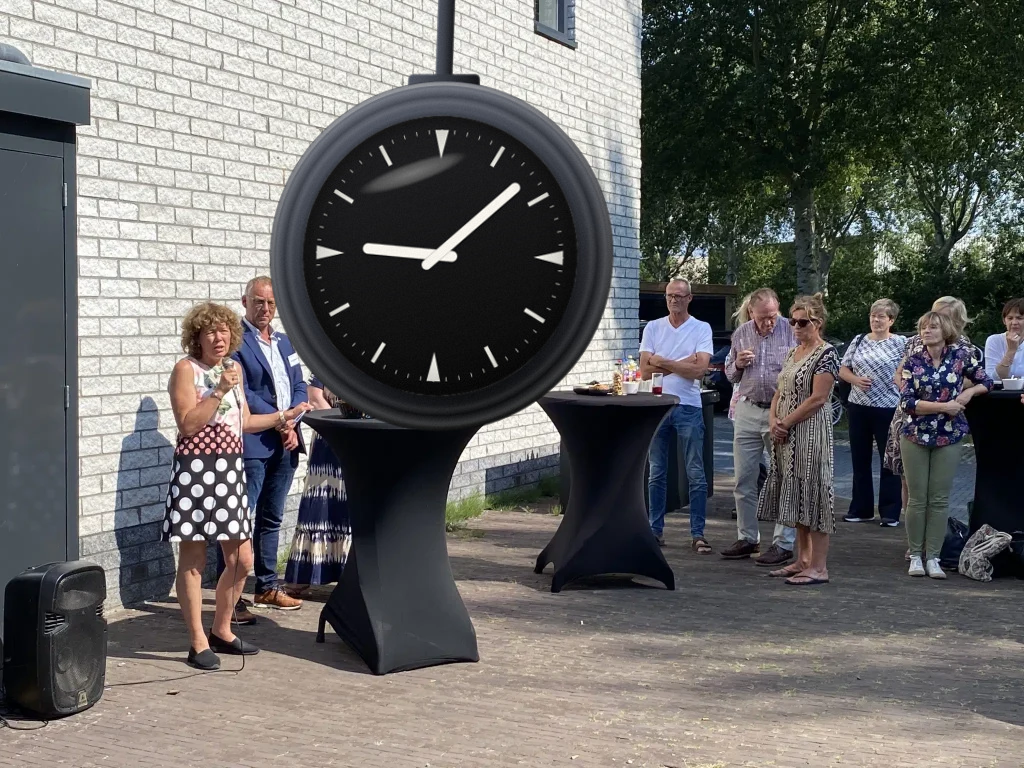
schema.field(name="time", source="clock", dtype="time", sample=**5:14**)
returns **9:08**
